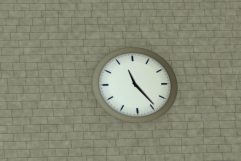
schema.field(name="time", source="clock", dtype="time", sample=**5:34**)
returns **11:24**
